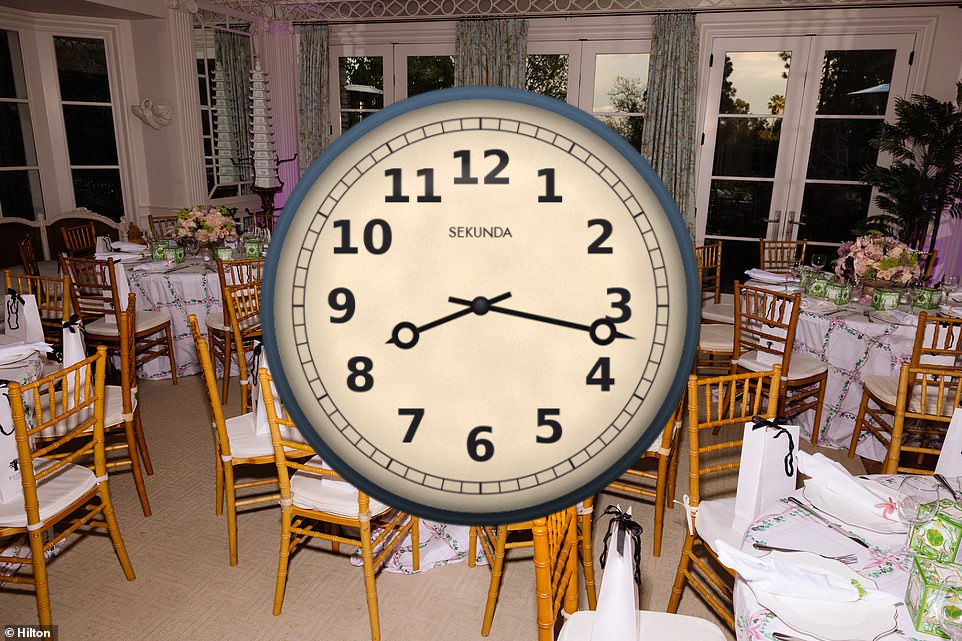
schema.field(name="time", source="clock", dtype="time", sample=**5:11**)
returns **8:17**
